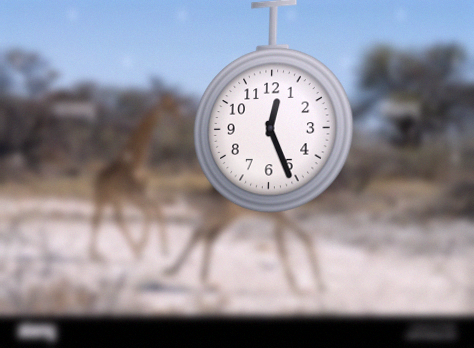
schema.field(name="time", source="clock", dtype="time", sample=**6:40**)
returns **12:26**
